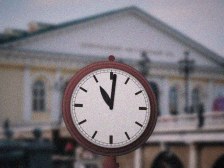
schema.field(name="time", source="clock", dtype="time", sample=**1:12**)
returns **11:01**
